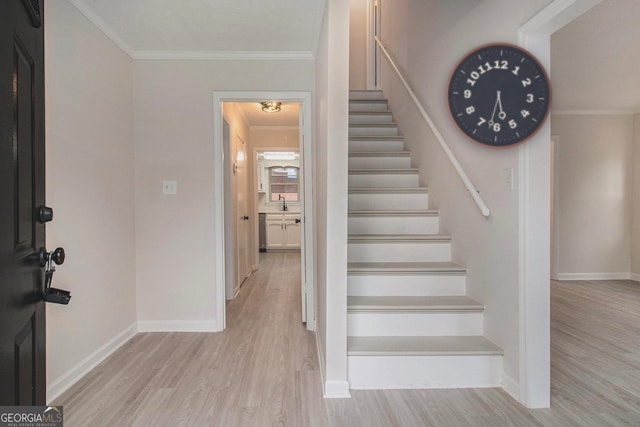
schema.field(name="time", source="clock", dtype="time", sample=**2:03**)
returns **5:32**
